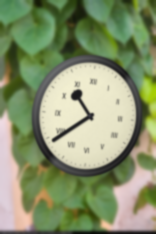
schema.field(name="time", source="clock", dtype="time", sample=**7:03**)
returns **10:39**
